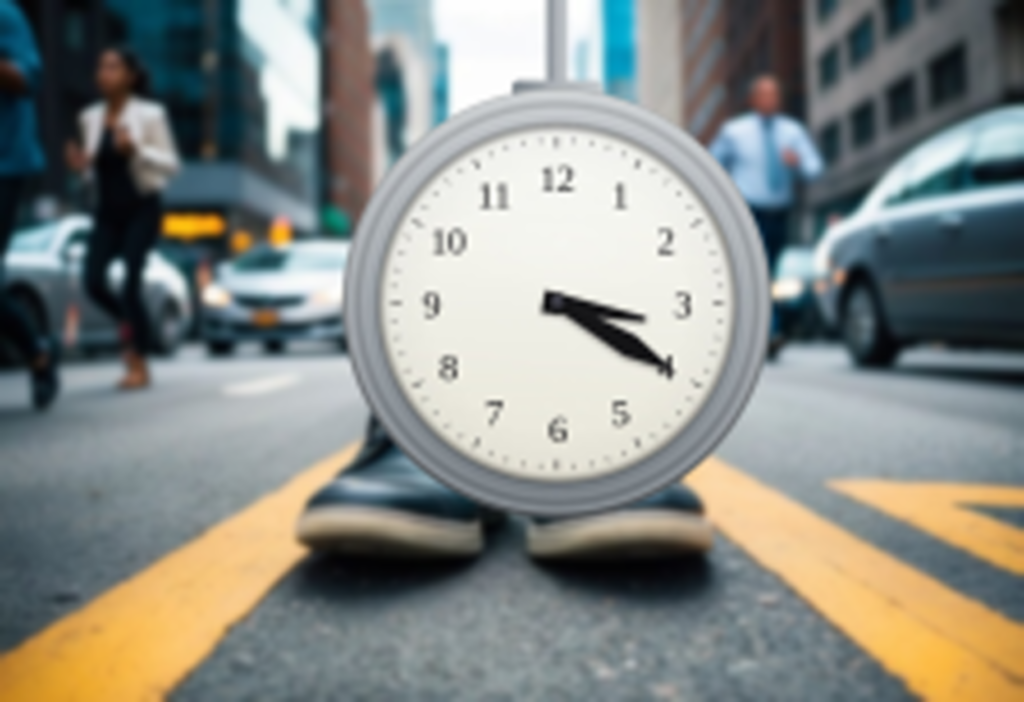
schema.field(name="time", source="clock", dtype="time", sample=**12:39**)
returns **3:20**
